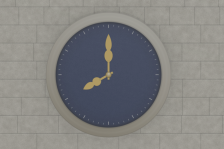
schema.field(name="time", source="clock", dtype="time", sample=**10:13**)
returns **8:00**
